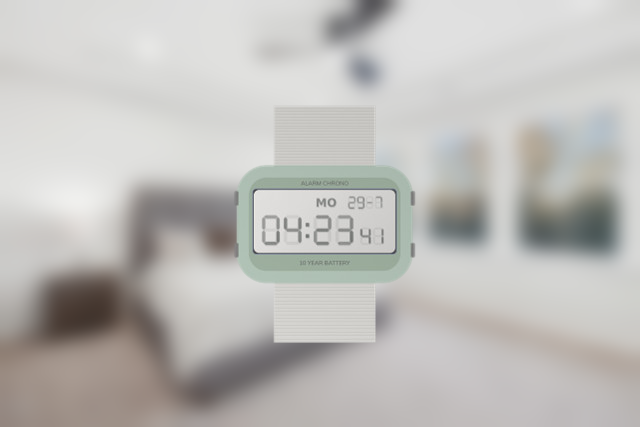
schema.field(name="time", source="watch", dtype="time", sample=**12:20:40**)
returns **4:23:41**
